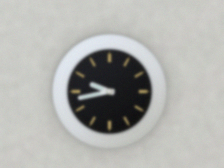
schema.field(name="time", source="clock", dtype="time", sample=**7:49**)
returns **9:43**
